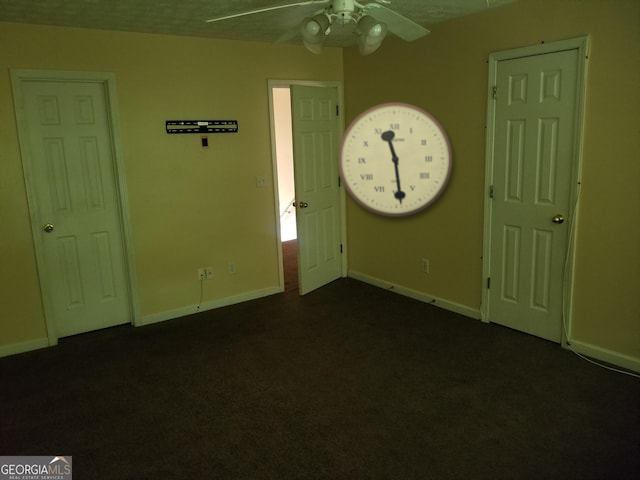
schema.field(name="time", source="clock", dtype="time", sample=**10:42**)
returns **11:29**
